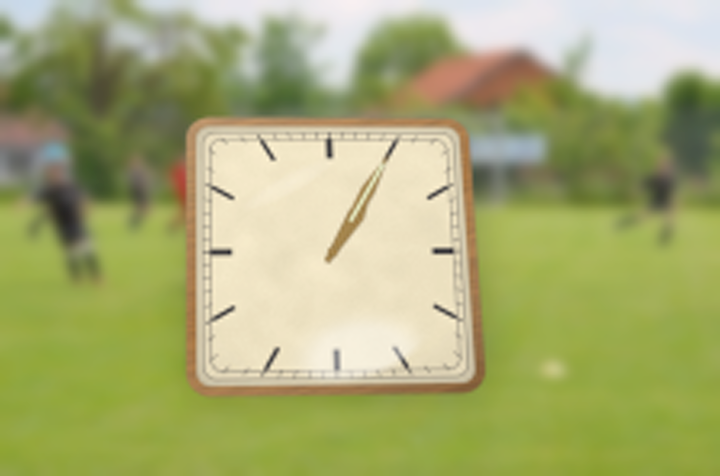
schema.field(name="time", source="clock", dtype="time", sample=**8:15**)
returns **1:05**
